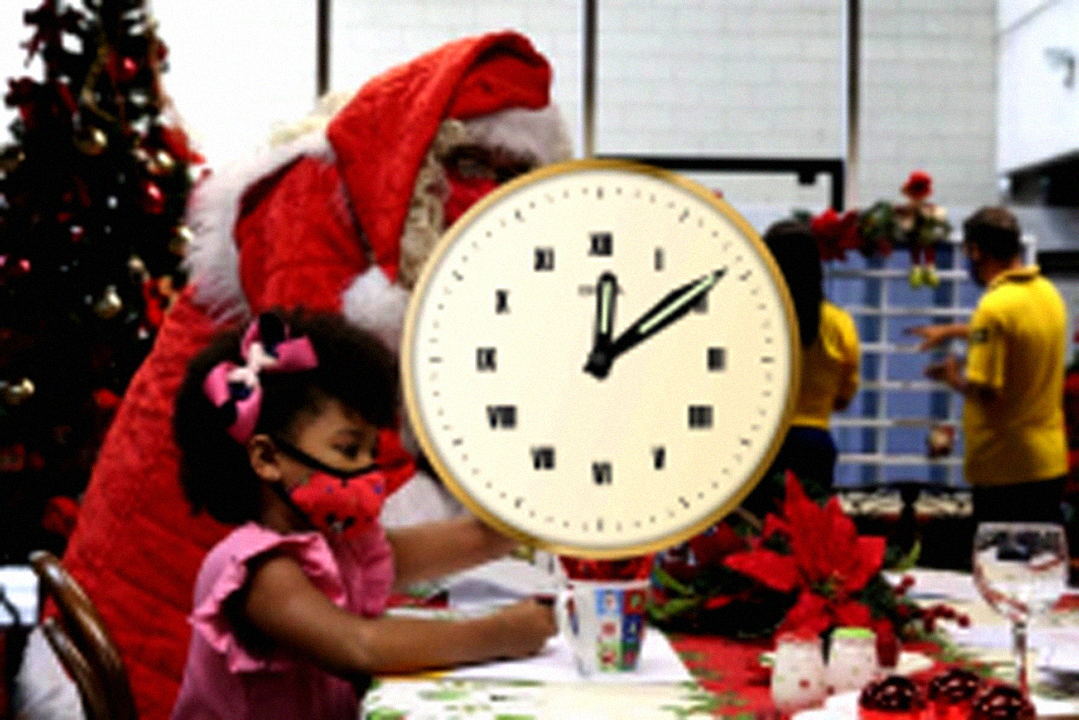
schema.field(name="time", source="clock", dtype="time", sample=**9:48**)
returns **12:09**
